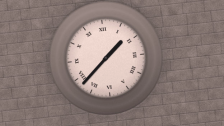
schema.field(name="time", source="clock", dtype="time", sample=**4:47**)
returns **1:38**
